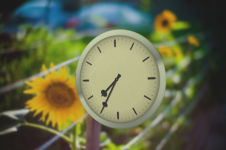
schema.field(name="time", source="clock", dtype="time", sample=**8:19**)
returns **7:35**
